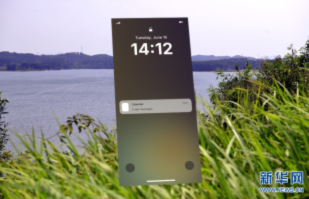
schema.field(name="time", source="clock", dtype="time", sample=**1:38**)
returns **14:12**
